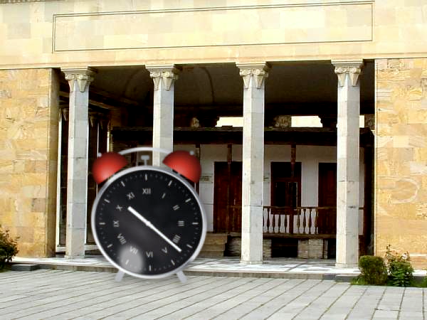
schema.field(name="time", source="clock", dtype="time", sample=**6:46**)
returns **10:22**
